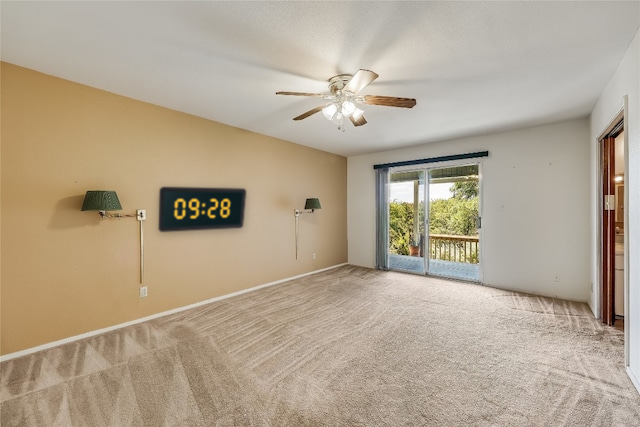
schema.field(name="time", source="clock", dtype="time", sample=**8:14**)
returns **9:28**
